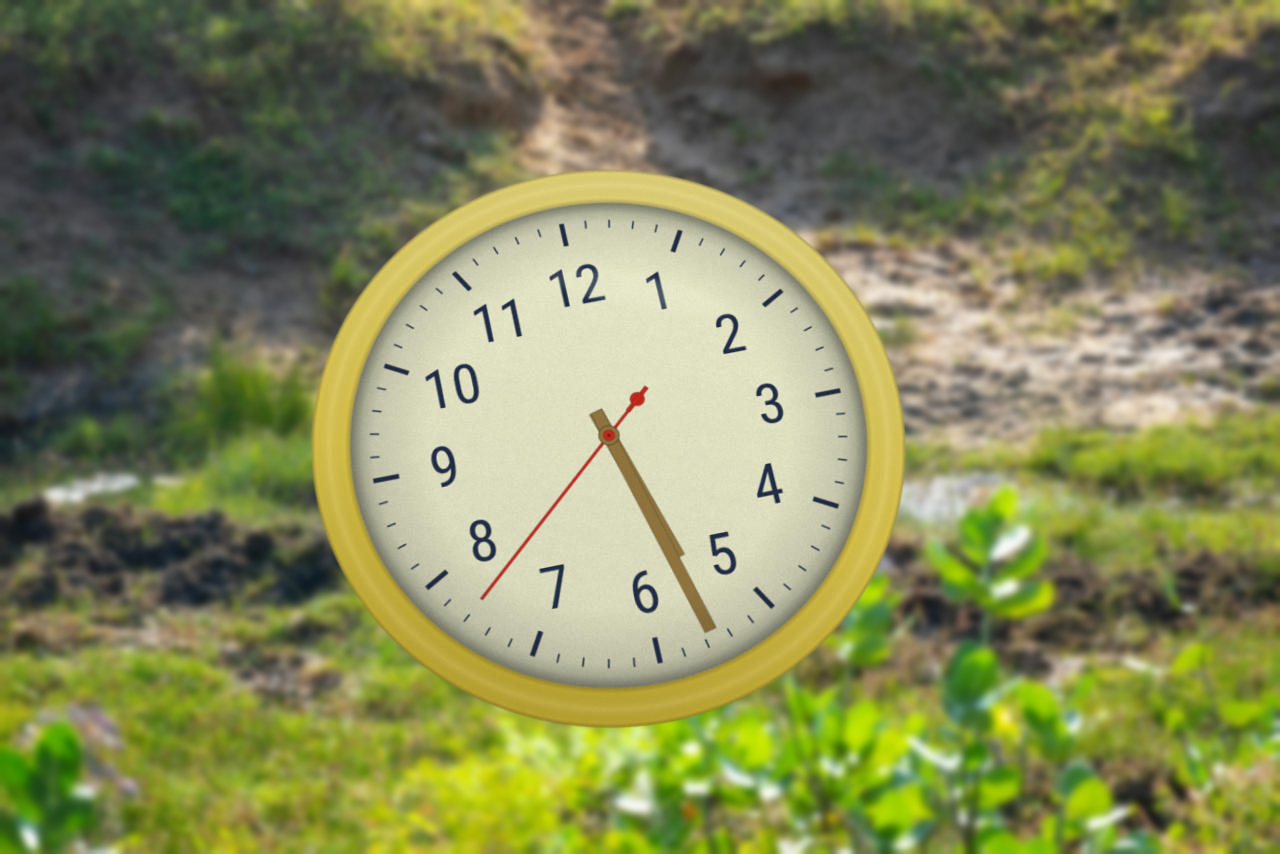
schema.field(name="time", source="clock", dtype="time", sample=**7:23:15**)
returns **5:27:38**
